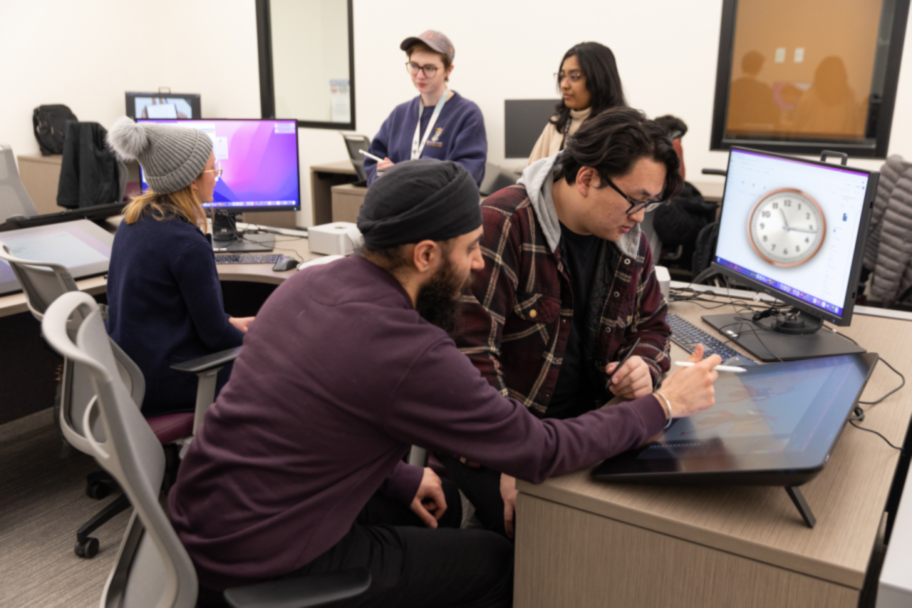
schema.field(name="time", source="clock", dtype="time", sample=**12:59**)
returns **11:16**
